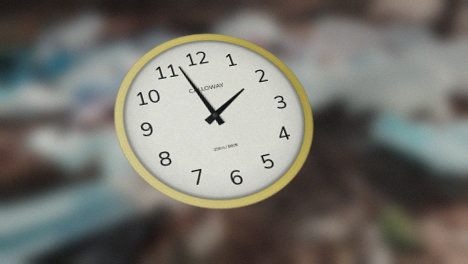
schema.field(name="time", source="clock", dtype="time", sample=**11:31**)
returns **1:57**
